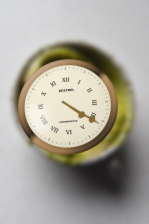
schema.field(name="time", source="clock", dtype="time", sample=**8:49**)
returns **4:21**
